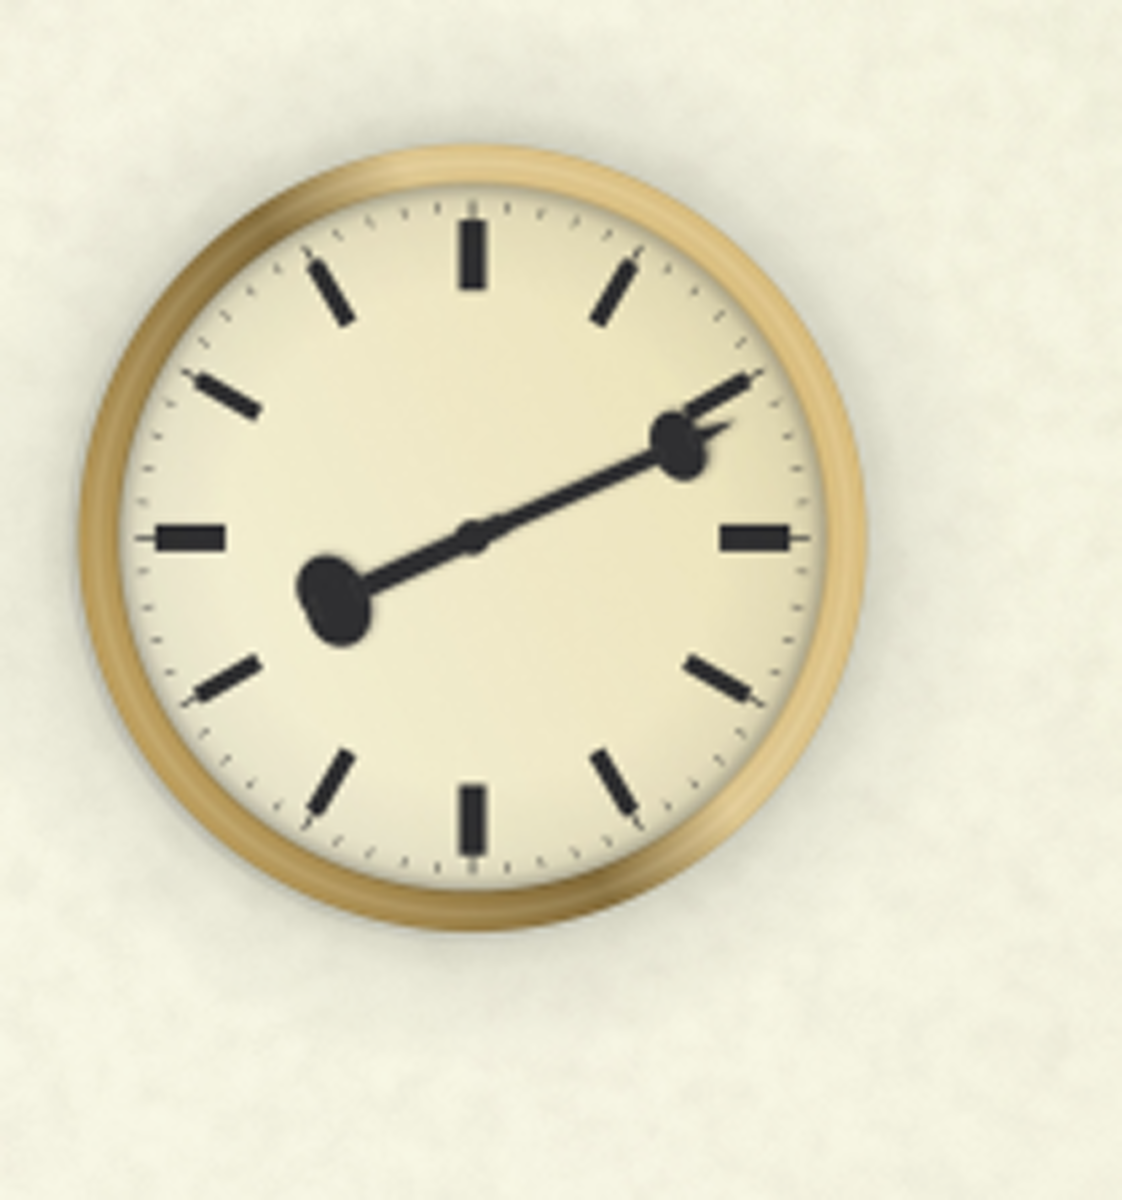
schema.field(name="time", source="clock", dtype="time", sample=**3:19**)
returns **8:11**
